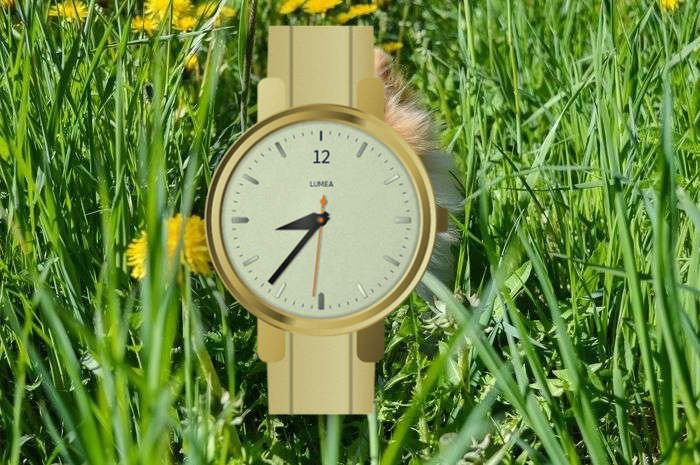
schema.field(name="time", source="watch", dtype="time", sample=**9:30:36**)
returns **8:36:31**
